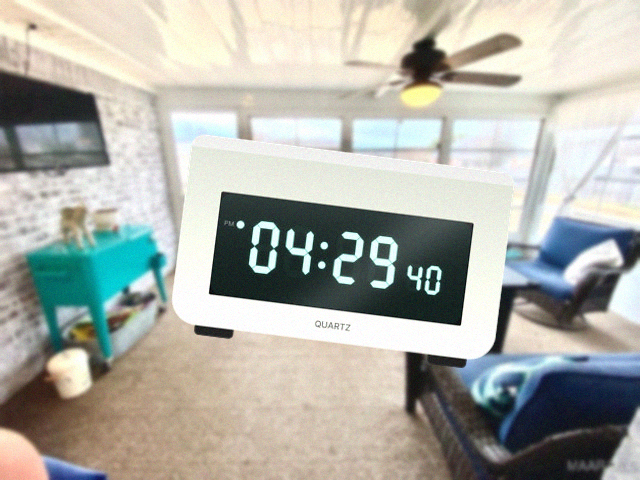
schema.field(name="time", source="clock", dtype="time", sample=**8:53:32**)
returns **4:29:40**
